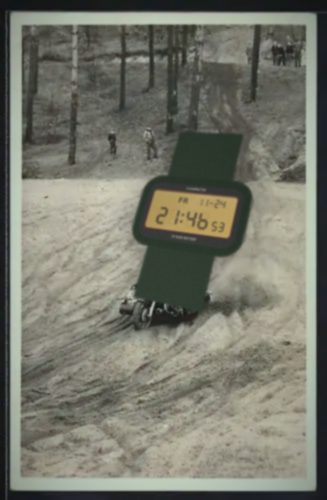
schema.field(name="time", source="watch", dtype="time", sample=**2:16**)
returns **21:46**
